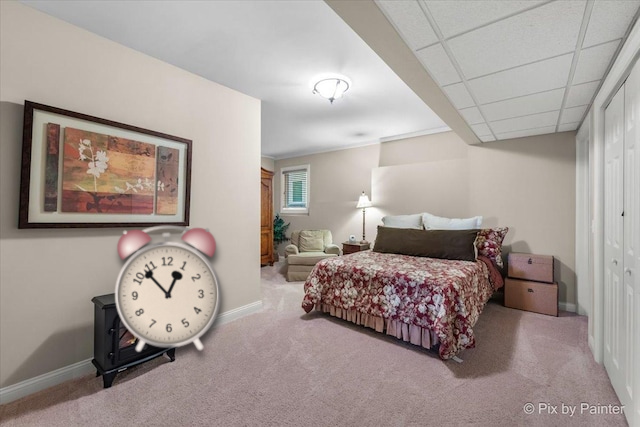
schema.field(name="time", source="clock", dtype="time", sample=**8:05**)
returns **12:53**
